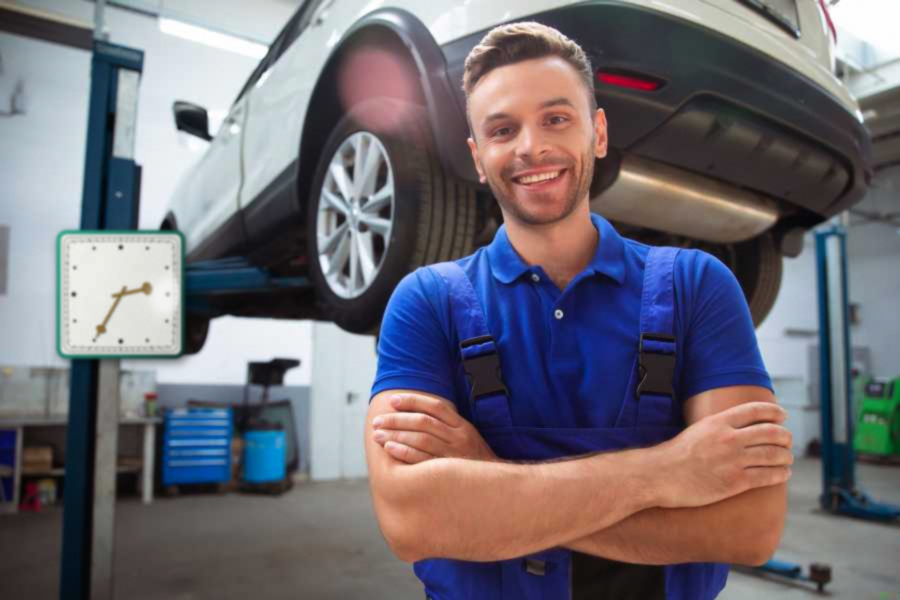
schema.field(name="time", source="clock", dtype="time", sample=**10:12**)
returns **2:35**
